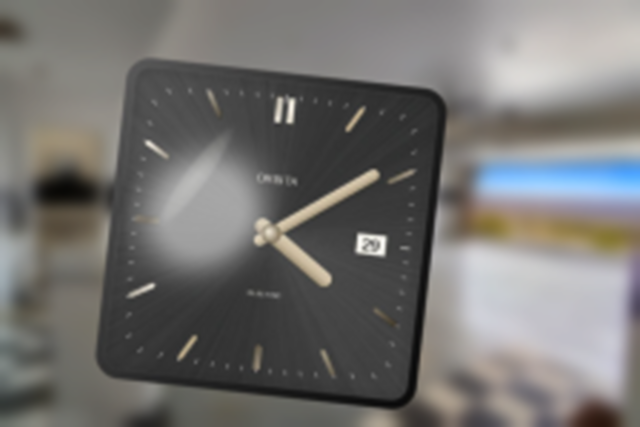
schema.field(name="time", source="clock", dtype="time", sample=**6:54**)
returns **4:09**
